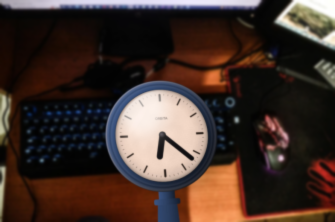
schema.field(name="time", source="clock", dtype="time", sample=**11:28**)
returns **6:22**
